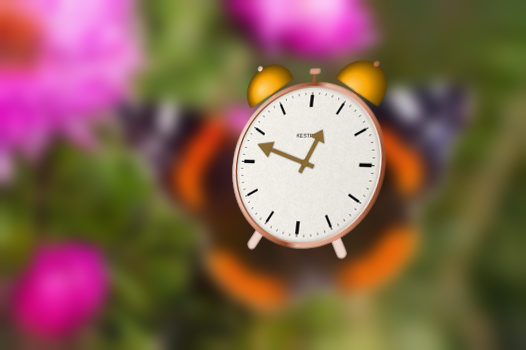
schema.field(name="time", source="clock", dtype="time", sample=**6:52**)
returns **12:48**
